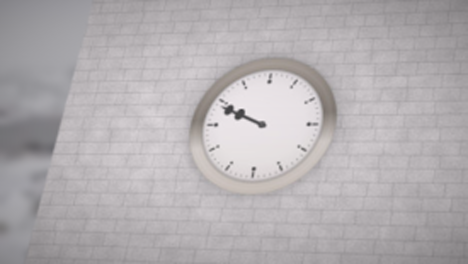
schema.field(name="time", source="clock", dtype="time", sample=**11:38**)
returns **9:49**
